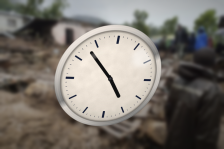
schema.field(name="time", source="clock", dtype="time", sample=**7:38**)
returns **4:53**
